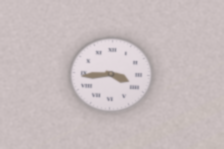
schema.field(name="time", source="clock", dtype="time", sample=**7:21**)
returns **3:44**
